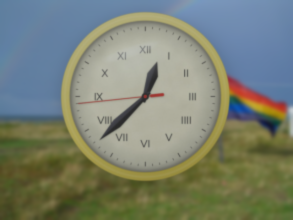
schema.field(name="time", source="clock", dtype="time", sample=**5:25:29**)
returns **12:37:44**
